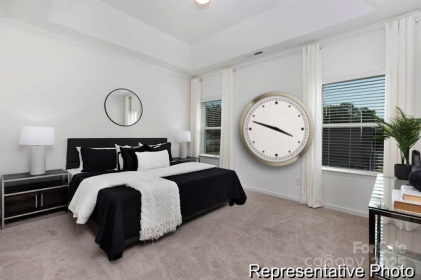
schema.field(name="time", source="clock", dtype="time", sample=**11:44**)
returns **3:48**
